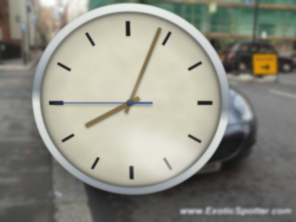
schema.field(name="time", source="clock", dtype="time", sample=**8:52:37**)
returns **8:03:45**
